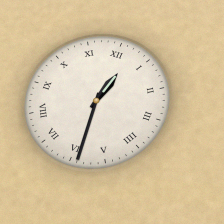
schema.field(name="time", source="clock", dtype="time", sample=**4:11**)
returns **12:29**
